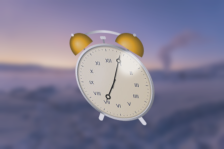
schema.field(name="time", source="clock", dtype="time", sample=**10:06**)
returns **7:04**
